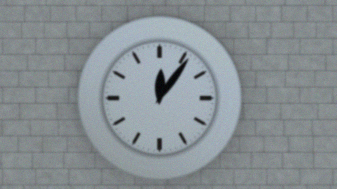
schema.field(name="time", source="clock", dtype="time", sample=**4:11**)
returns **12:06**
